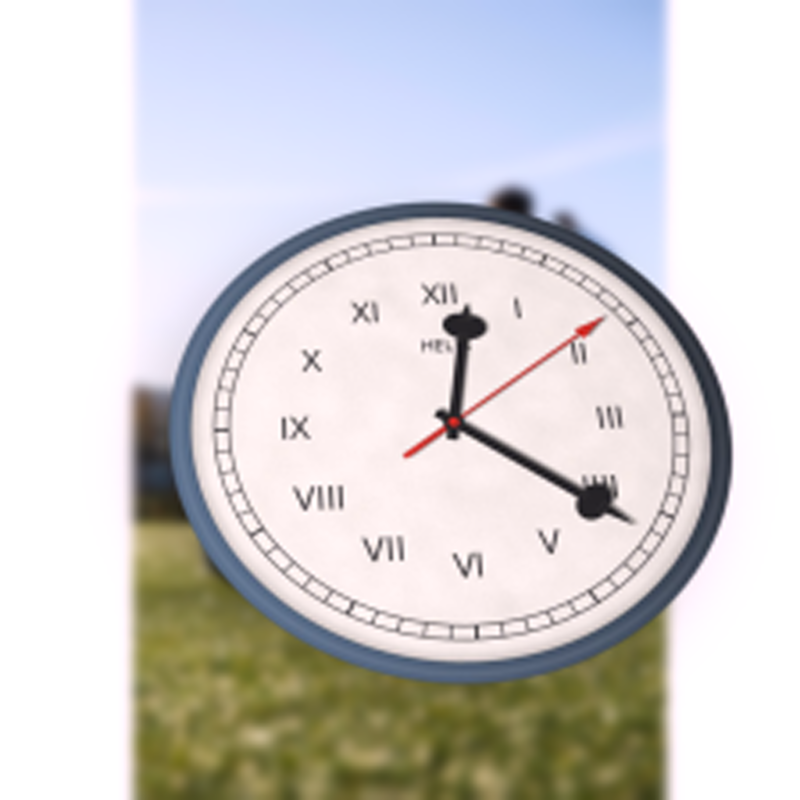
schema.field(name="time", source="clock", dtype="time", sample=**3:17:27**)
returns **12:21:09**
